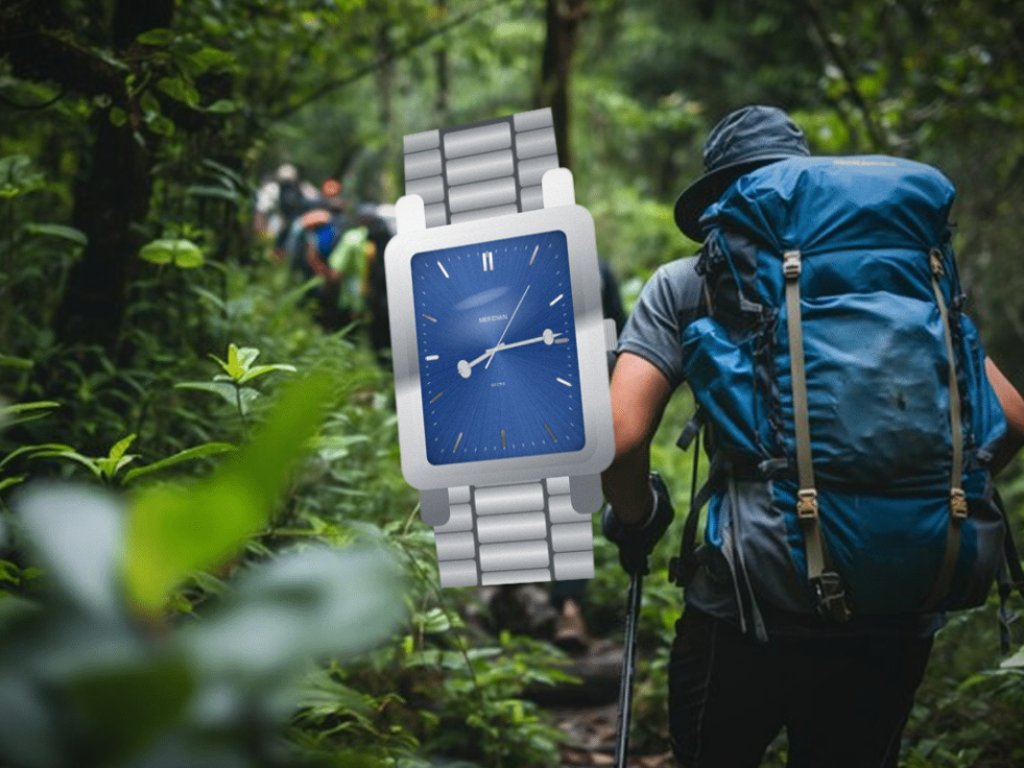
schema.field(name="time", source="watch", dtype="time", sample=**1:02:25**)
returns **8:14:06**
